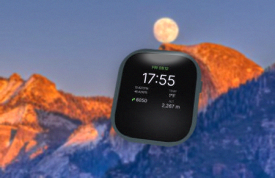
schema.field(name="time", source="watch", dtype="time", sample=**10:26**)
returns **17:55**
